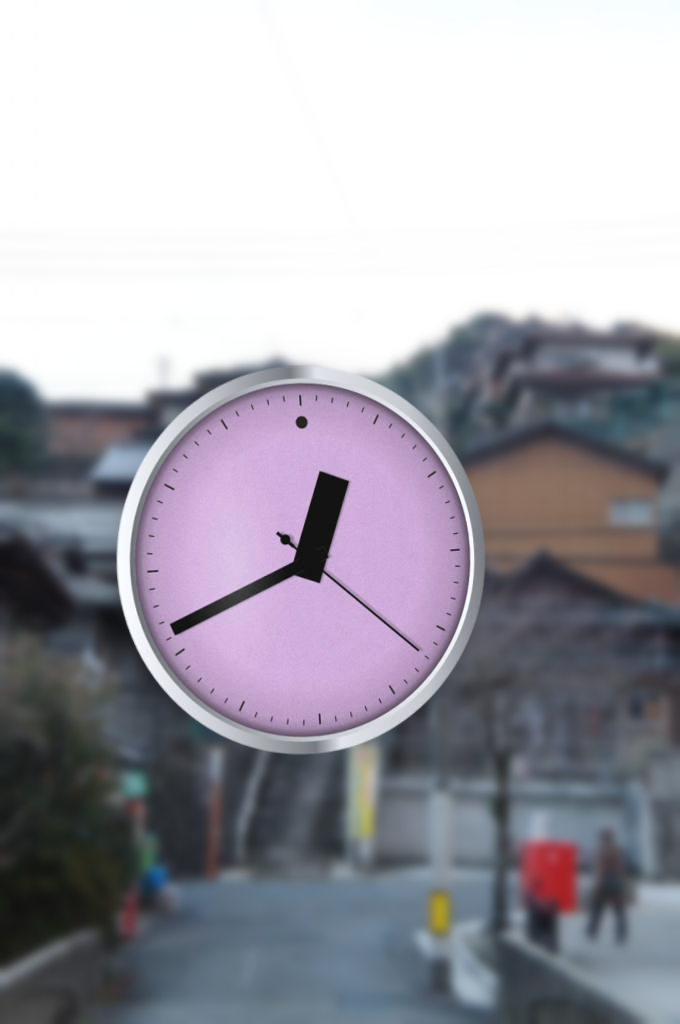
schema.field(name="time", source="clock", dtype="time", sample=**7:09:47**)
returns **12:41:22**
